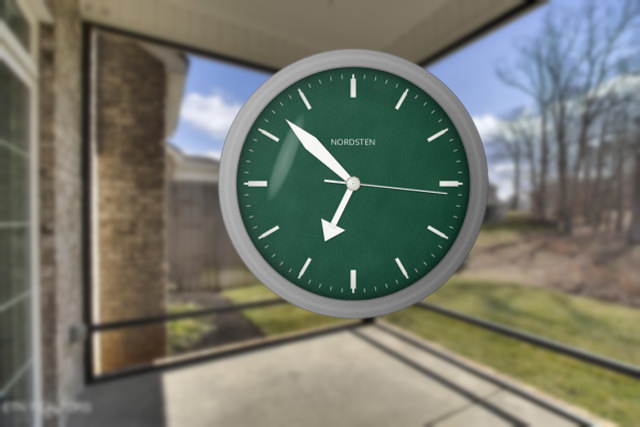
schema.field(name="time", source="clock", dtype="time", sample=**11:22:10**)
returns **6:52:16**
